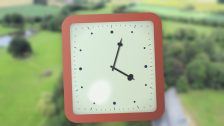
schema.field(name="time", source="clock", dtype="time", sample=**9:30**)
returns **4:03**
